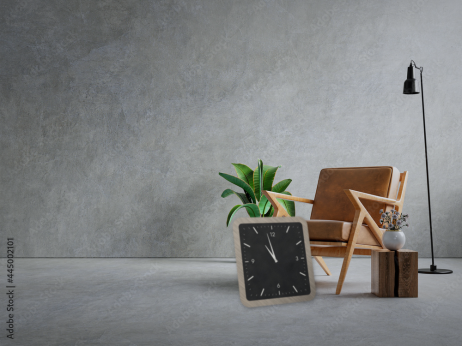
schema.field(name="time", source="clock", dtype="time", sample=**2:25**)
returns **10:58**
